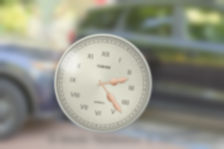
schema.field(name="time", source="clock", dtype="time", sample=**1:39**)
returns **2:23**
